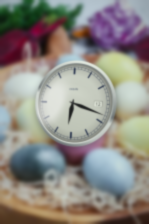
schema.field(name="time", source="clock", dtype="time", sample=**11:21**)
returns **6:18**
